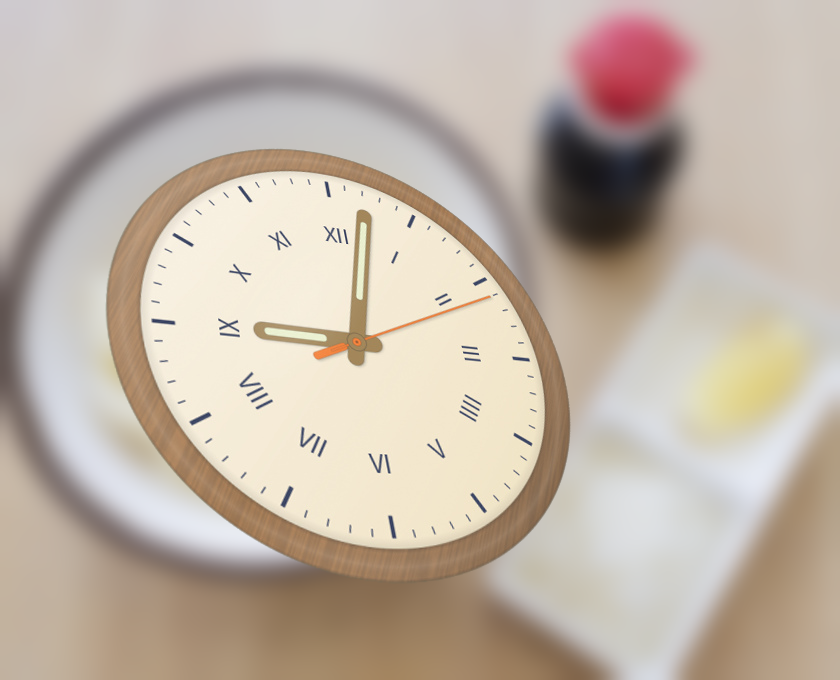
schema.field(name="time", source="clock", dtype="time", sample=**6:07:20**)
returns **9:02:11**
